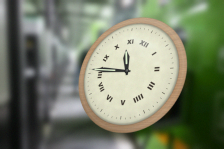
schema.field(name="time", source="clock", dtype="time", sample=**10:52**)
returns **10:41**
